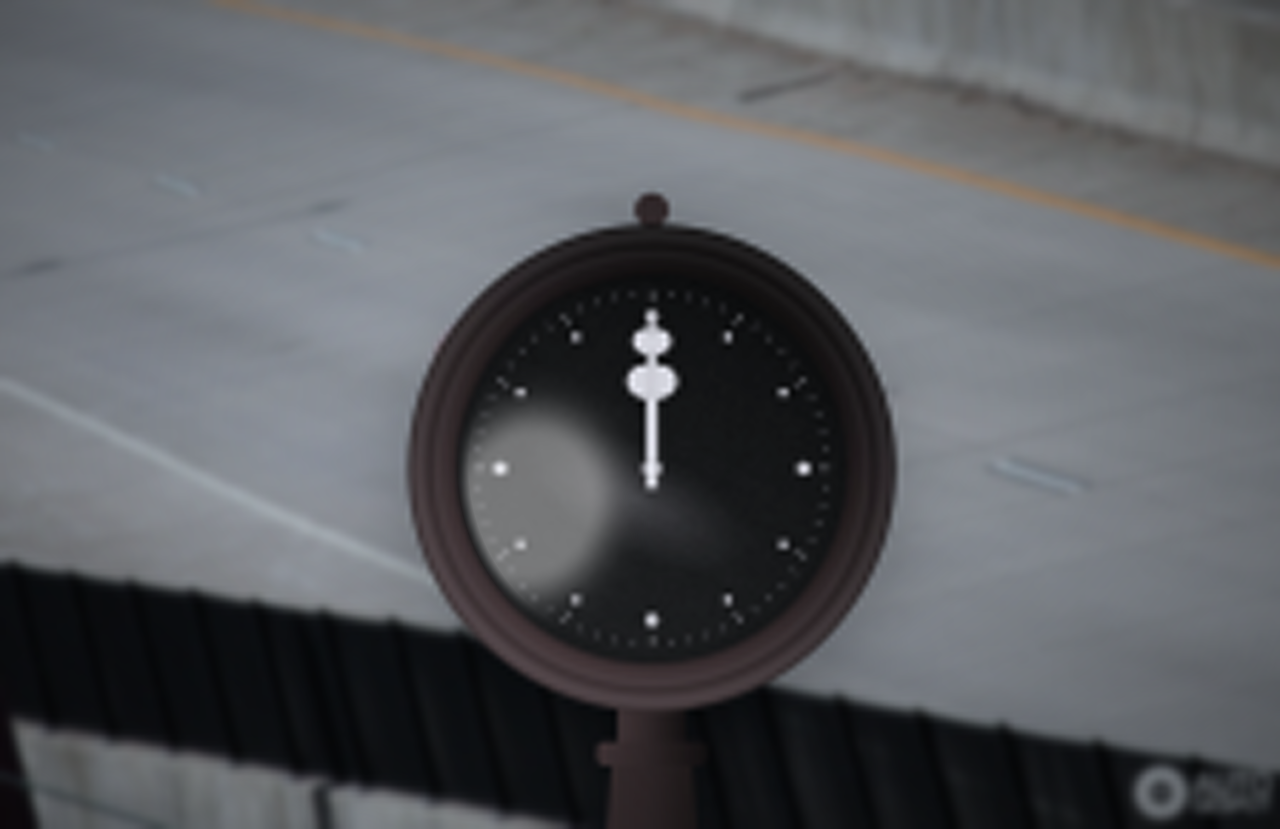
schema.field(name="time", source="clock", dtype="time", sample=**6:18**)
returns **12:00**
